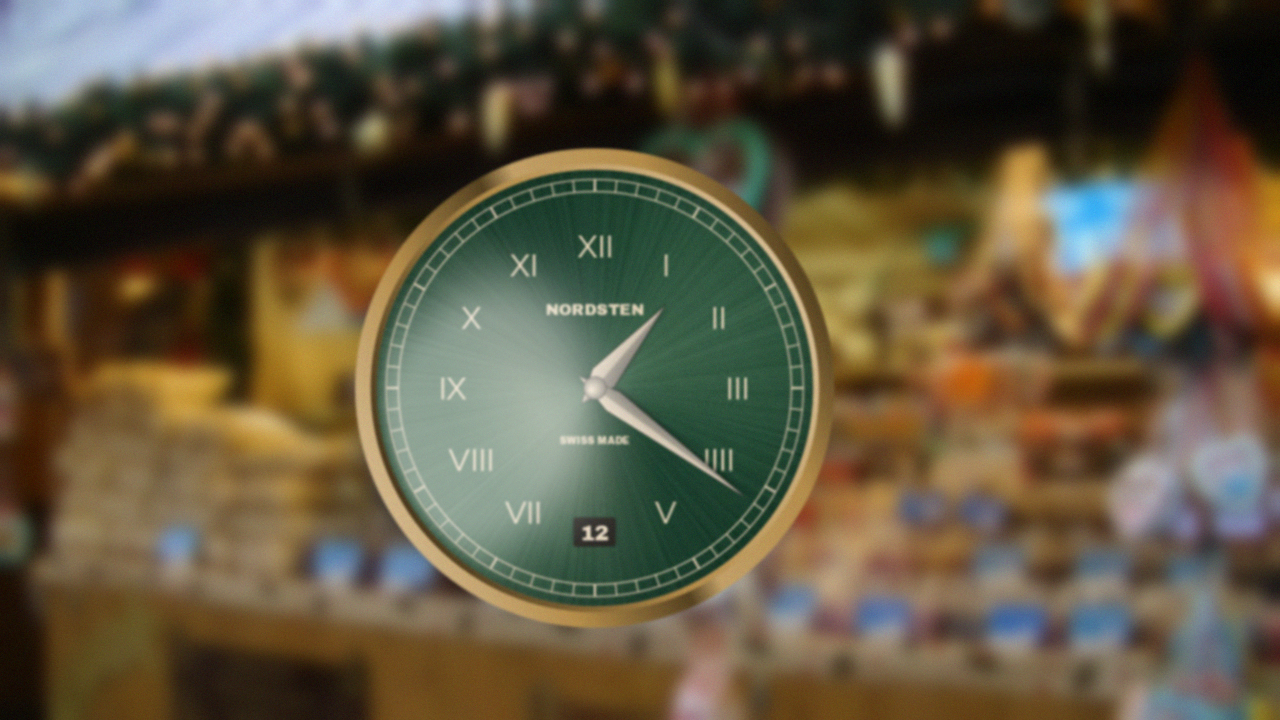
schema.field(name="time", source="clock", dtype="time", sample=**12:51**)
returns **1:21**
